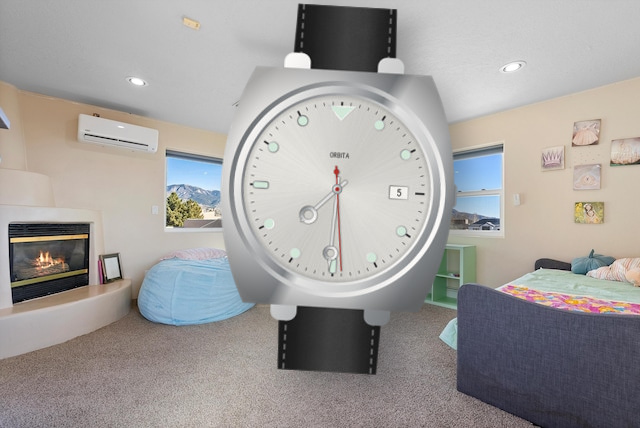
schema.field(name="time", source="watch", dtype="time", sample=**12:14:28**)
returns **7:30:29**
